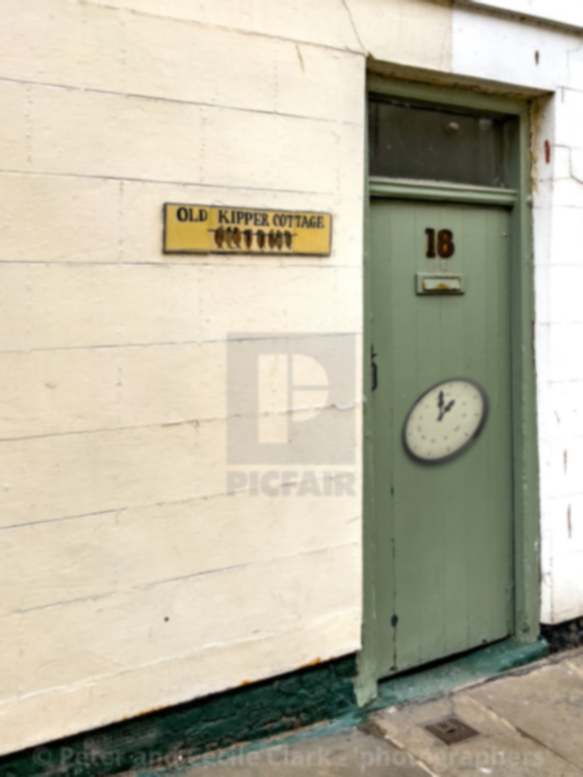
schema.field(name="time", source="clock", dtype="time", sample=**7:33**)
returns **12:57**
